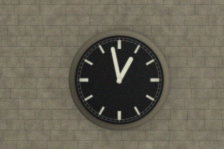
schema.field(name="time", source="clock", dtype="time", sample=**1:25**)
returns **12:58**
